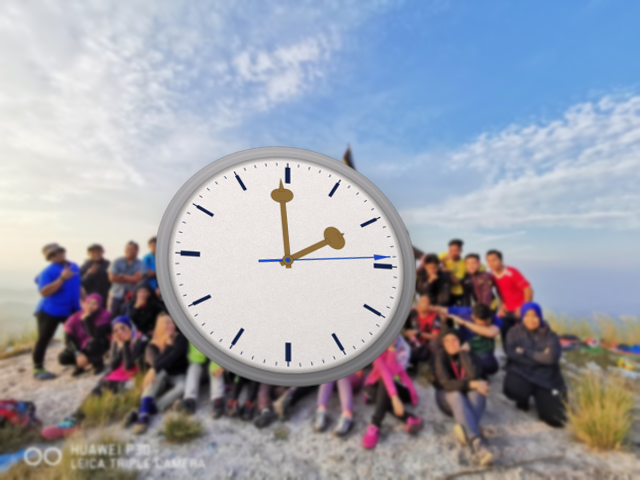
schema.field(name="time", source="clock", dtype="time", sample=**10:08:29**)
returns **1:59:14**
